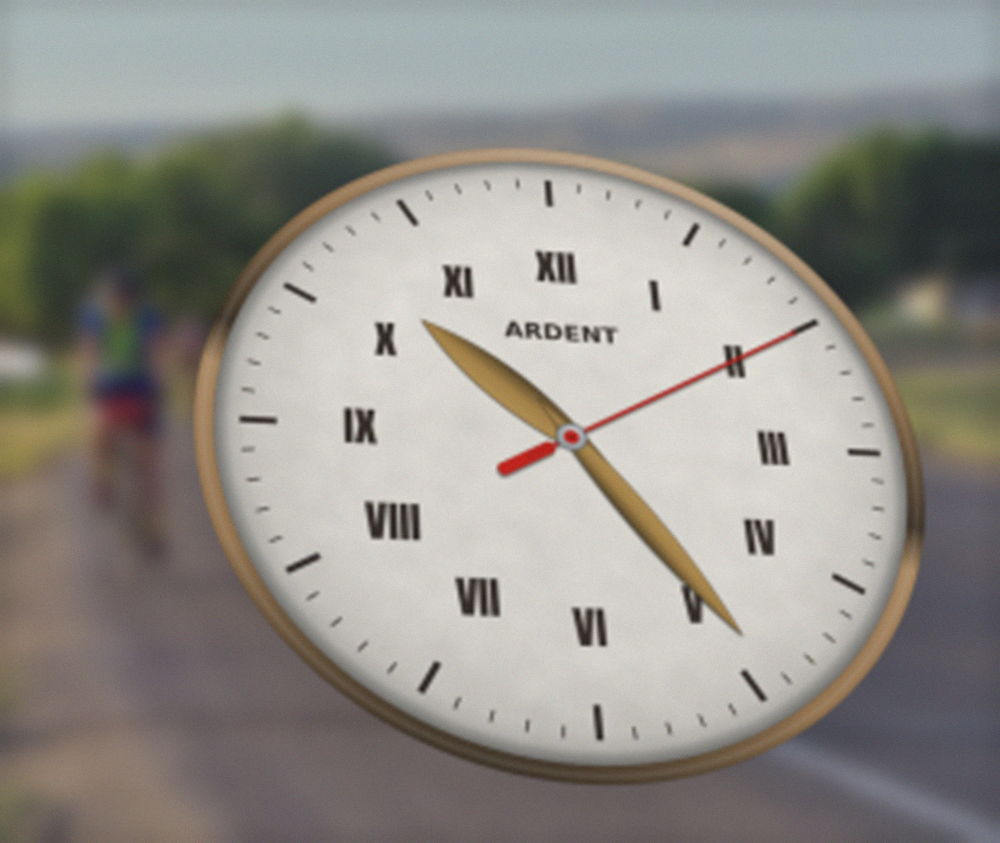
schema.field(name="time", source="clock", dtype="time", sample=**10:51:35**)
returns **10:24:10**
